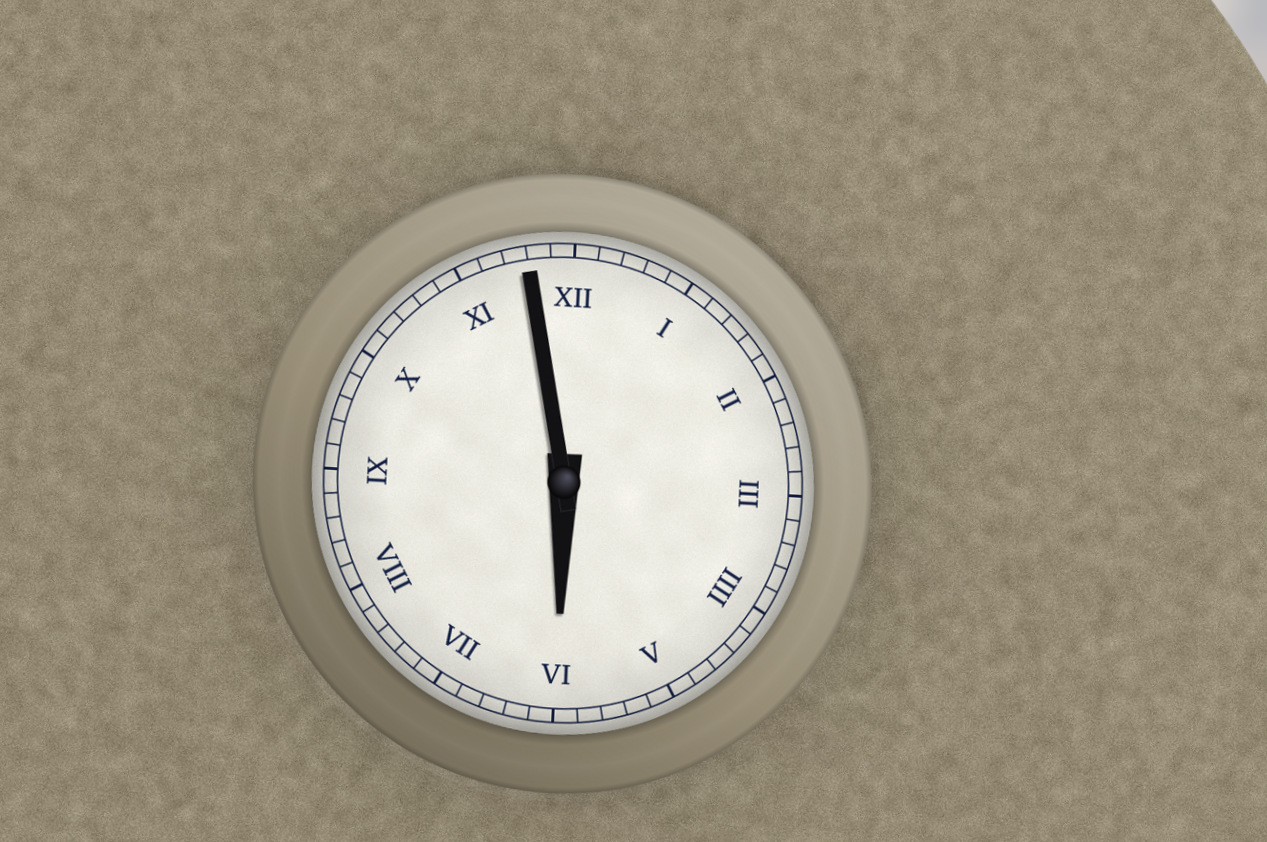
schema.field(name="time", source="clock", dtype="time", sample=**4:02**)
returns **5:58**
